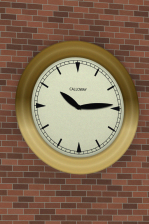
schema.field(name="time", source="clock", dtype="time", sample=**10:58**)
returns **10:14**
